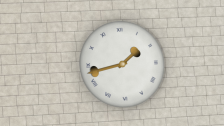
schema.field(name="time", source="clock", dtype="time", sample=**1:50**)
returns **1:43**
